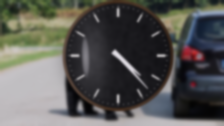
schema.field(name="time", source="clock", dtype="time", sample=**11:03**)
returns **4:23**
